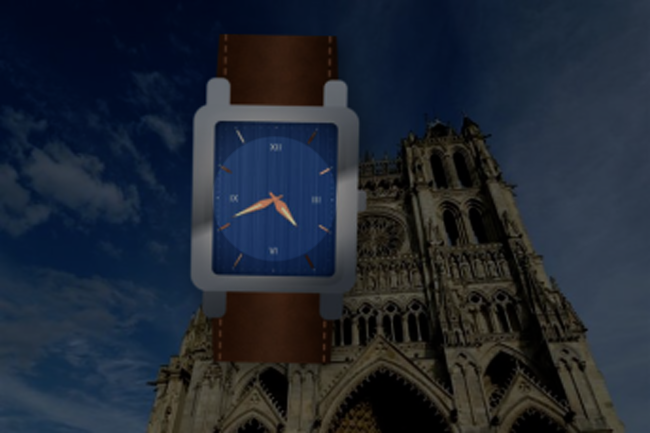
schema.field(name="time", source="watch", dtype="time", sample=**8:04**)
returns **4:41**
